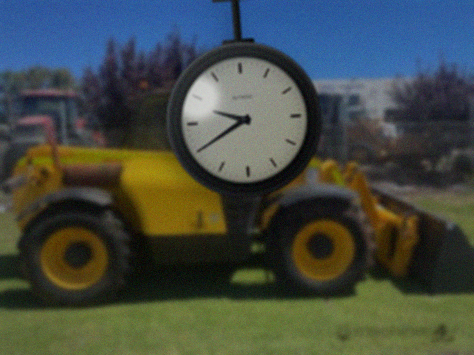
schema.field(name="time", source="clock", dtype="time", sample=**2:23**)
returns **9:40**
